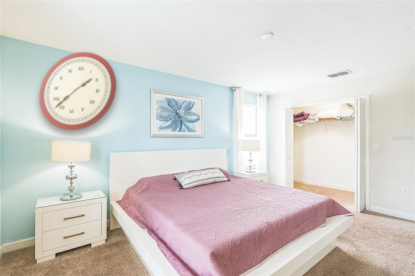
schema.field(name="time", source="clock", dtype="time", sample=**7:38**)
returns **1:37**
